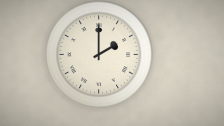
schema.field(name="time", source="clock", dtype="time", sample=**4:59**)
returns **2:00**
